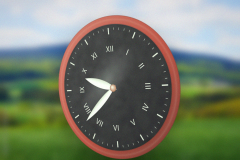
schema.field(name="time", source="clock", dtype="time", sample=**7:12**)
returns **9:38**
